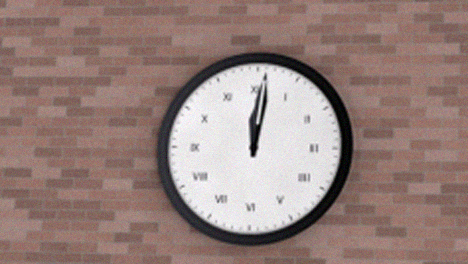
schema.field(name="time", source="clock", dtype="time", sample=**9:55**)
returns **12:01**
